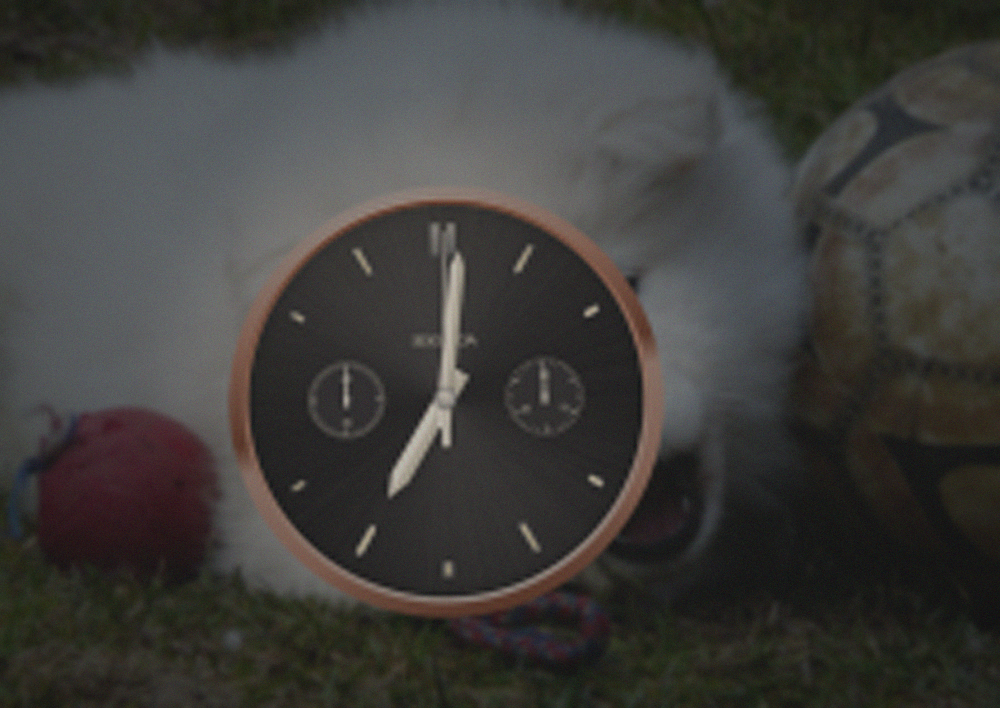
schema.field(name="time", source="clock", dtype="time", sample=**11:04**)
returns **7:01**
